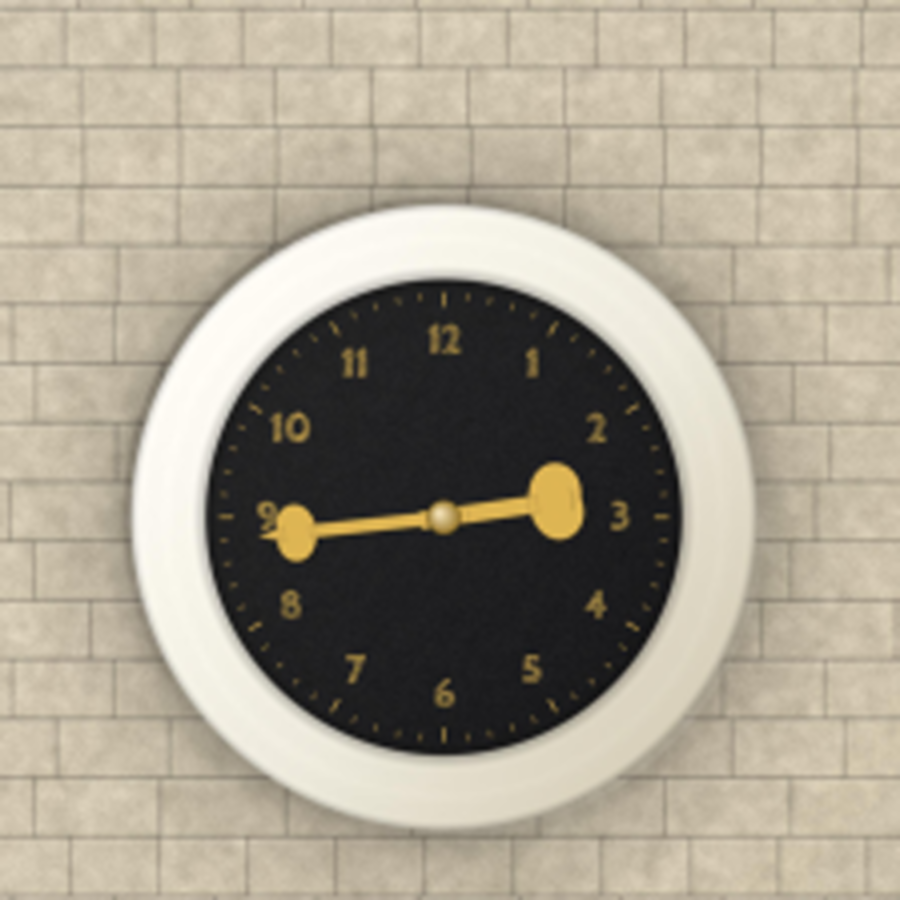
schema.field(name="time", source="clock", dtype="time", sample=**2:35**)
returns **2:44**
